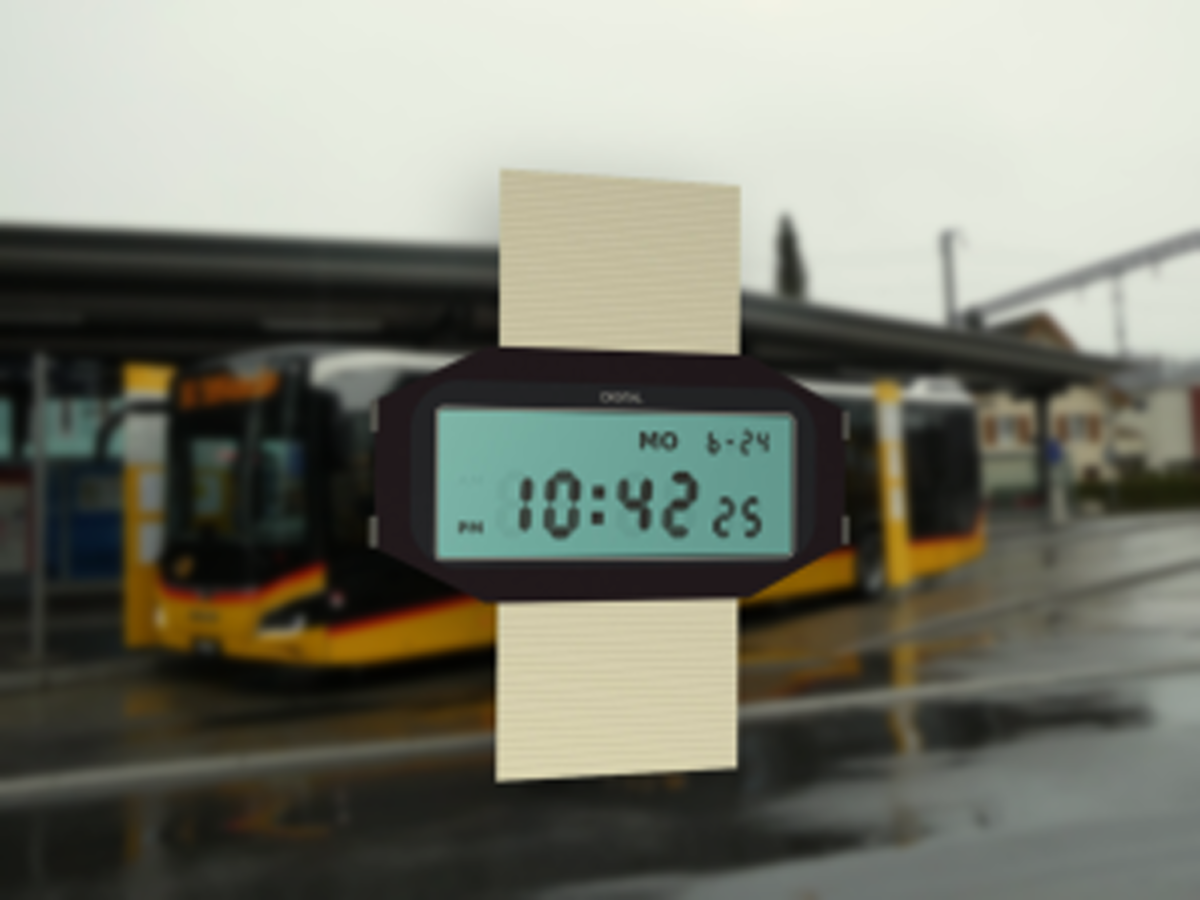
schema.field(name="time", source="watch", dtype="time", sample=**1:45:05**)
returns **10:42:25**
